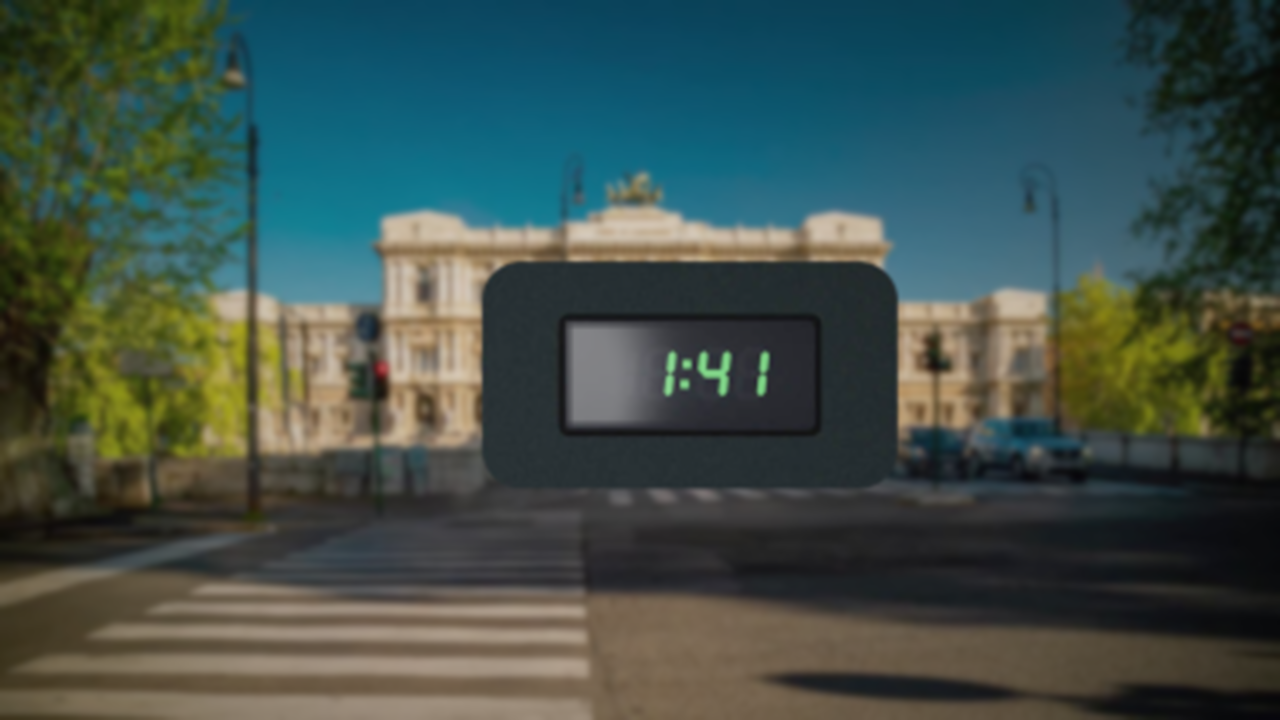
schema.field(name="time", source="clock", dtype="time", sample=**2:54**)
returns **1:41**
